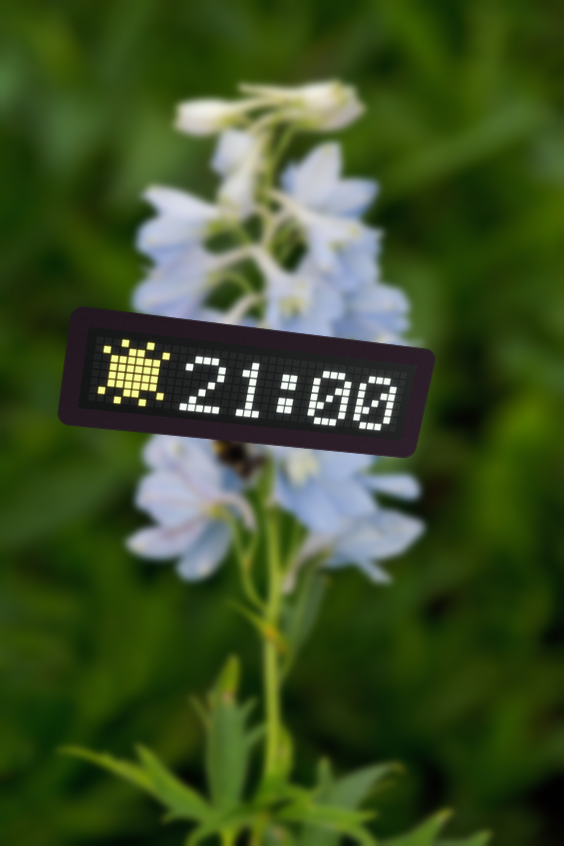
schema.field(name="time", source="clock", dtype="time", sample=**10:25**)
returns **21:00**
